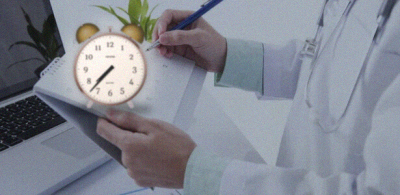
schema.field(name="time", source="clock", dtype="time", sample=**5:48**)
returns **7:37**
